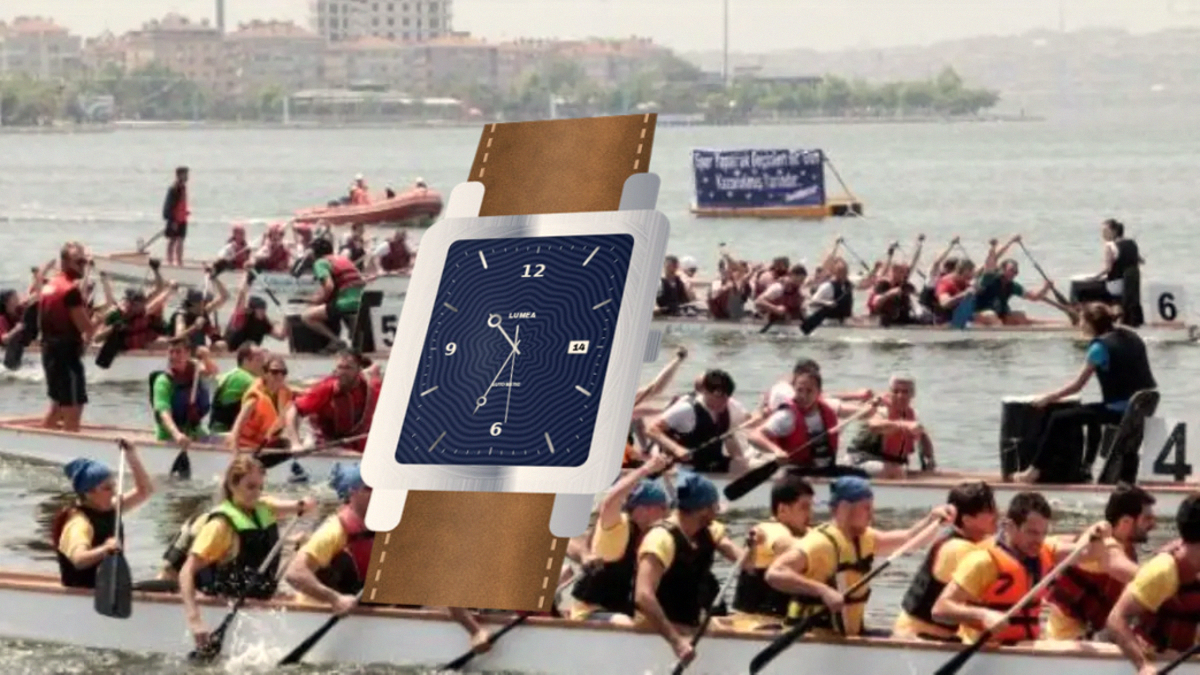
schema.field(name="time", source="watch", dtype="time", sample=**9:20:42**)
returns **10:33:29**
